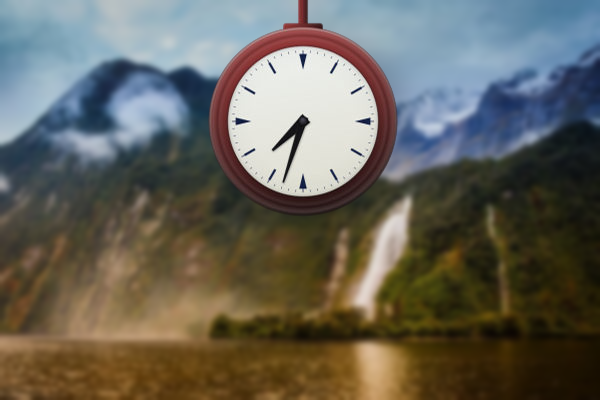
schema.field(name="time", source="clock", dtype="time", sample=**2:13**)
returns **7:33**
